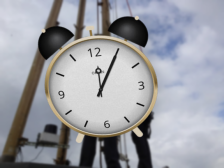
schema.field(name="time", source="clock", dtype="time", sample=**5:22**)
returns **12:05**
